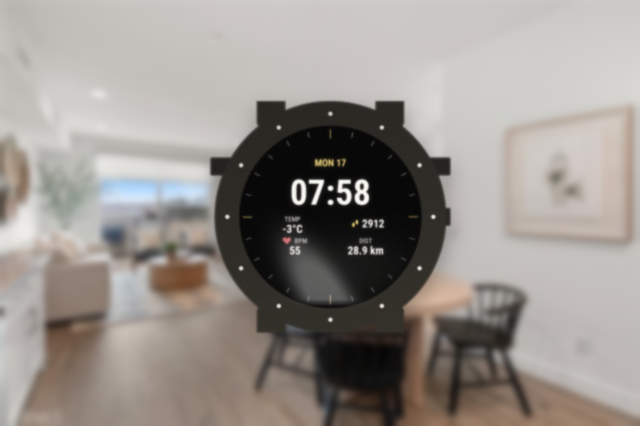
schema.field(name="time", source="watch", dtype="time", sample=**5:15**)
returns **7:58**
